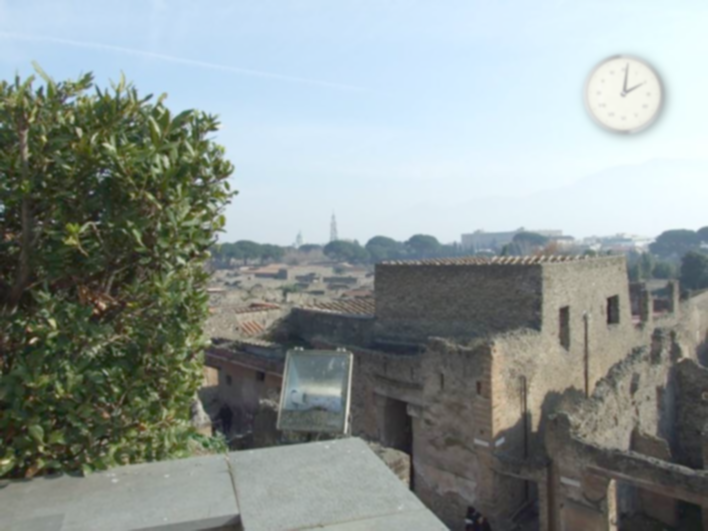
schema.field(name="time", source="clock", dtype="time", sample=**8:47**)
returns **2:01**
